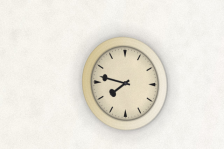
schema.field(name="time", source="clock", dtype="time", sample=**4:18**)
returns **7:47**
